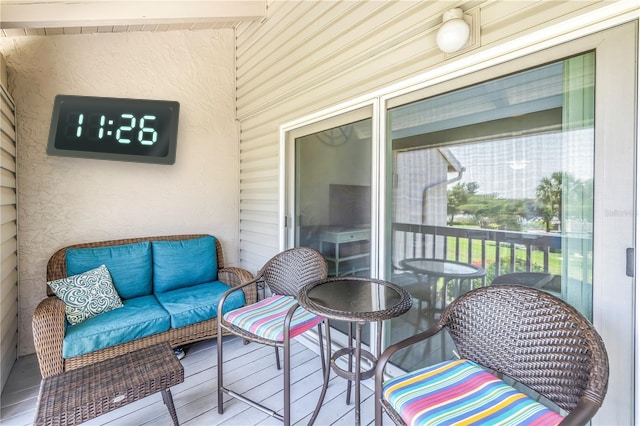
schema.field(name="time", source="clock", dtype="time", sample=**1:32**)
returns **11:26**
